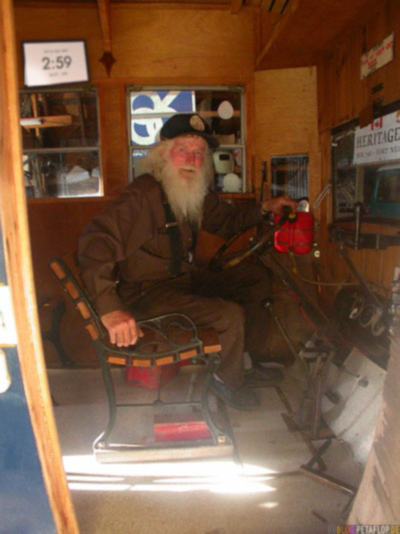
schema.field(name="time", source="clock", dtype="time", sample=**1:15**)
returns **2:59**
